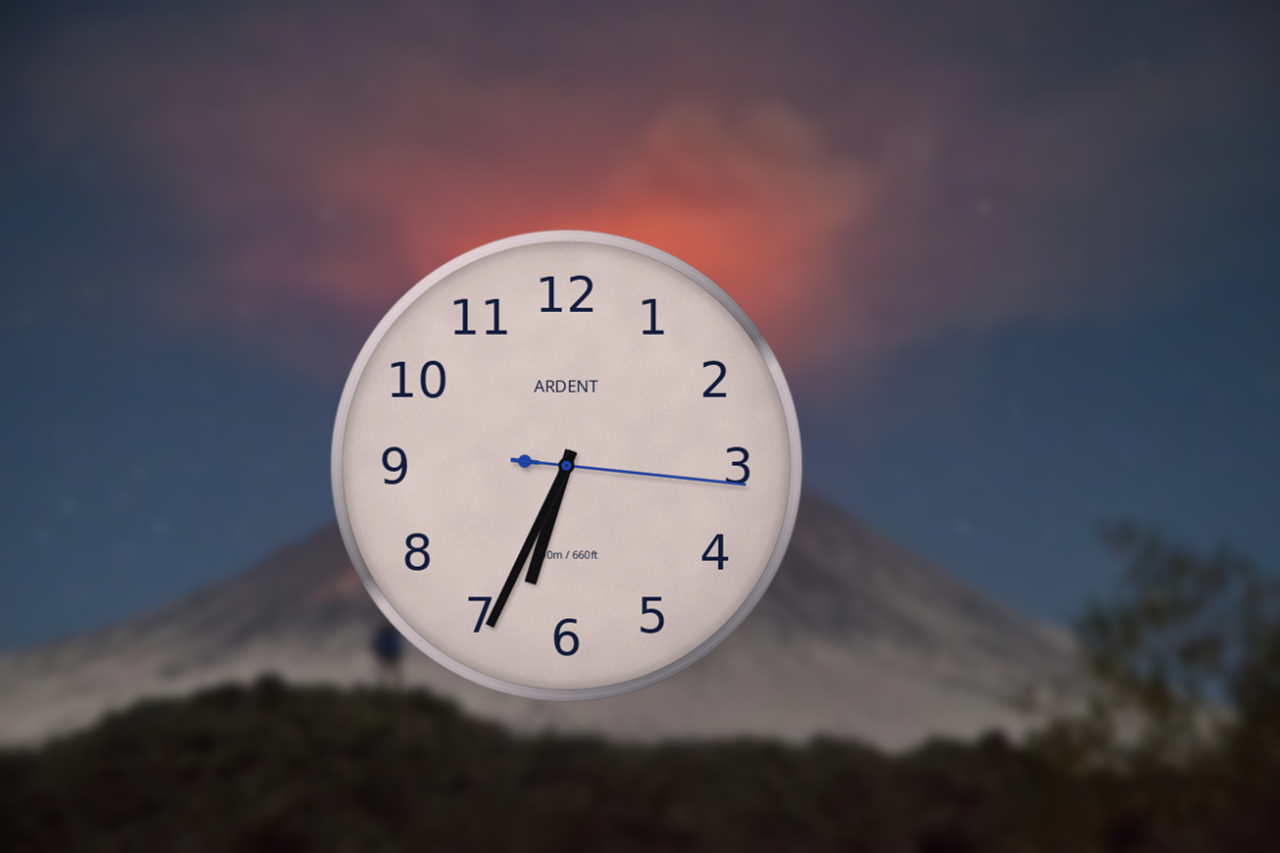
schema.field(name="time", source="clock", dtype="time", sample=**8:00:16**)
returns **6:34:16**
